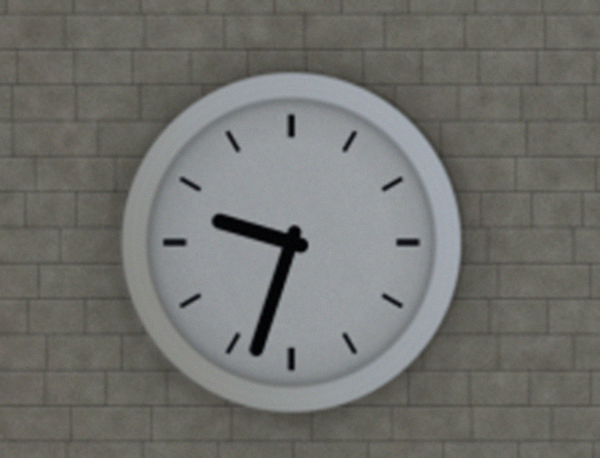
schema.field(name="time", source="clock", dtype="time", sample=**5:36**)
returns **9:33**
